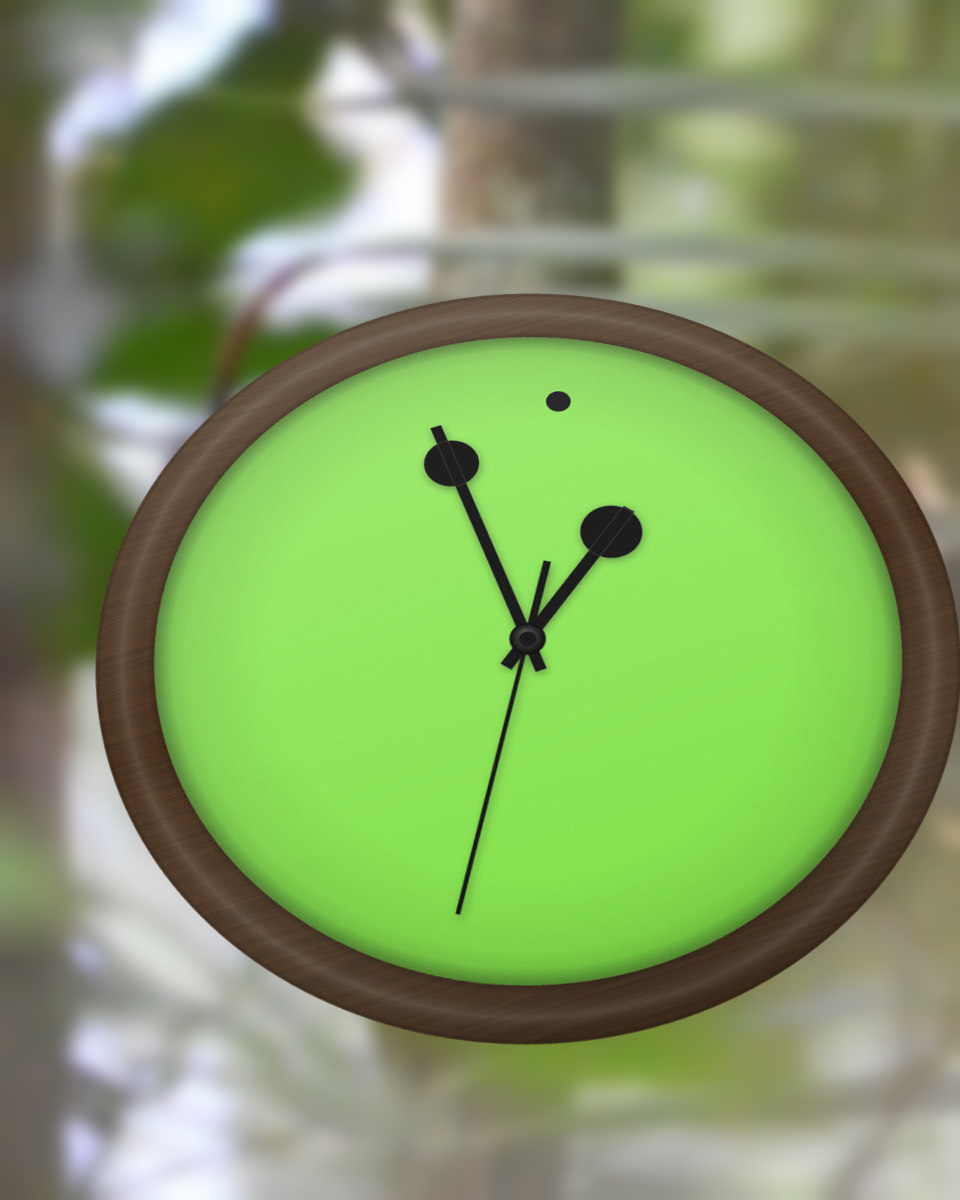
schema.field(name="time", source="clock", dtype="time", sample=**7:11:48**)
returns **12:55:31**
